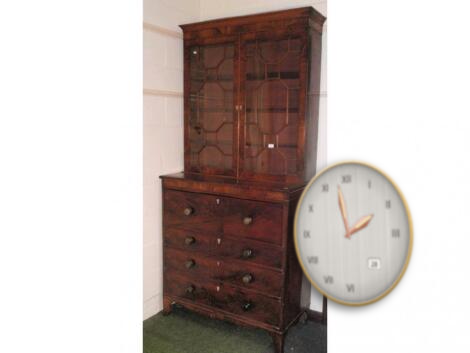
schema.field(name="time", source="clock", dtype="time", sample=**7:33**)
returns **1:58**
